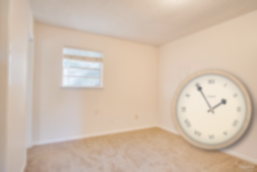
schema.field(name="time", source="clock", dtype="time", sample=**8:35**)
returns **1:55**
